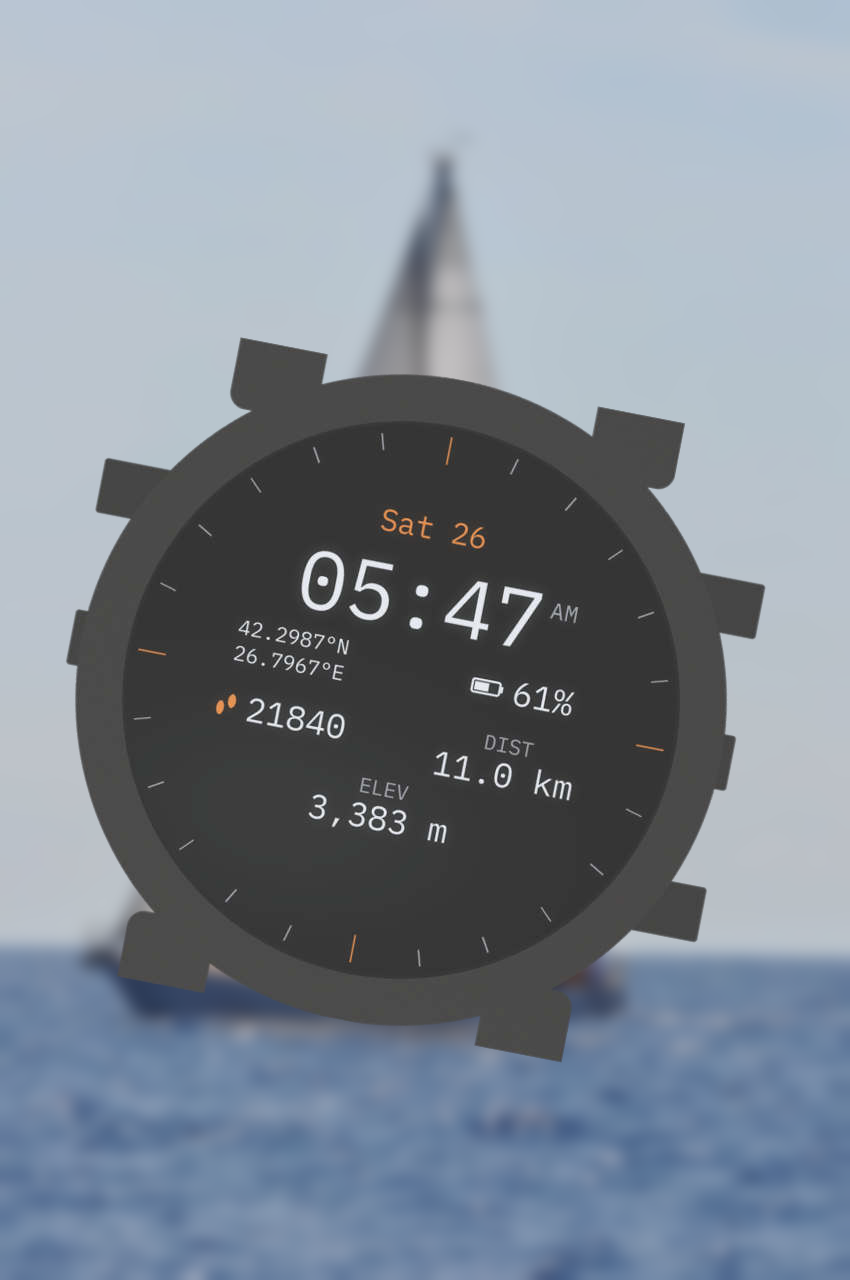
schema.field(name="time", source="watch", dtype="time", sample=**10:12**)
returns **5:47**
